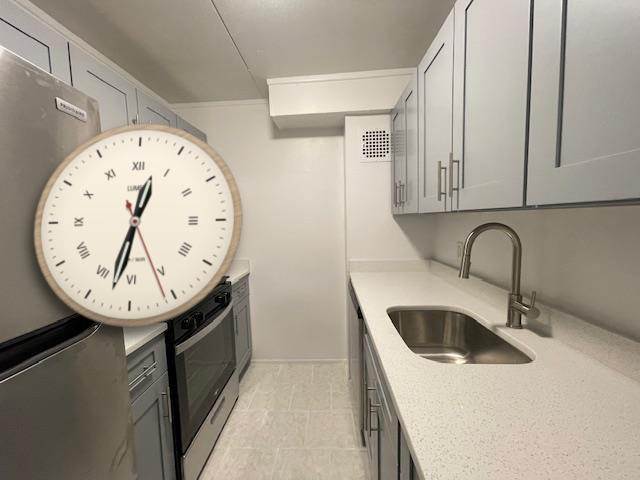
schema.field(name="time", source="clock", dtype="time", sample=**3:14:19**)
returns **12:32:26**
